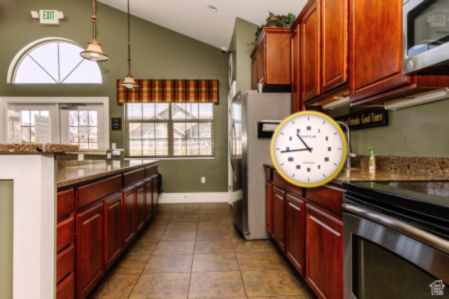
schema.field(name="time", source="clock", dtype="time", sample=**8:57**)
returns **10:44**
